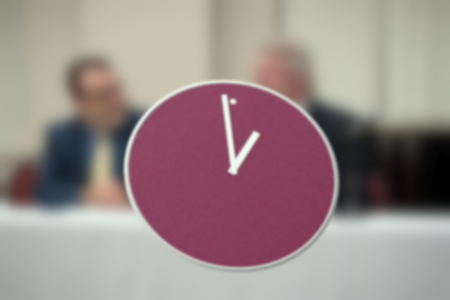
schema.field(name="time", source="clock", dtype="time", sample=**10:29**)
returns **12:59**
